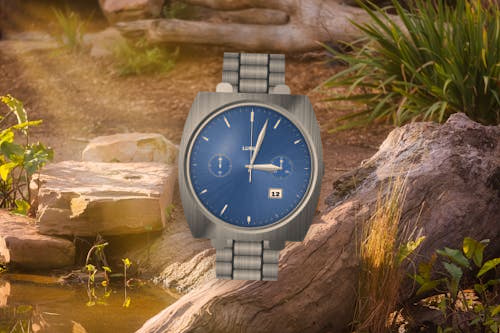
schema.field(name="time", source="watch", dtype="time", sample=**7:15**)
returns **3:03**
